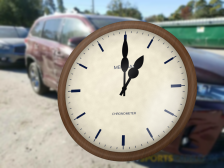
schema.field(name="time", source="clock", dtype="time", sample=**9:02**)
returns **1:00**
